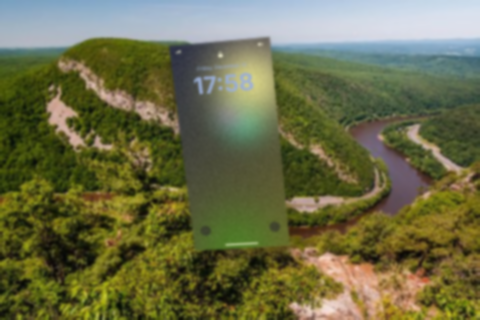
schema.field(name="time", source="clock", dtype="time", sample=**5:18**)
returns **17:58**
